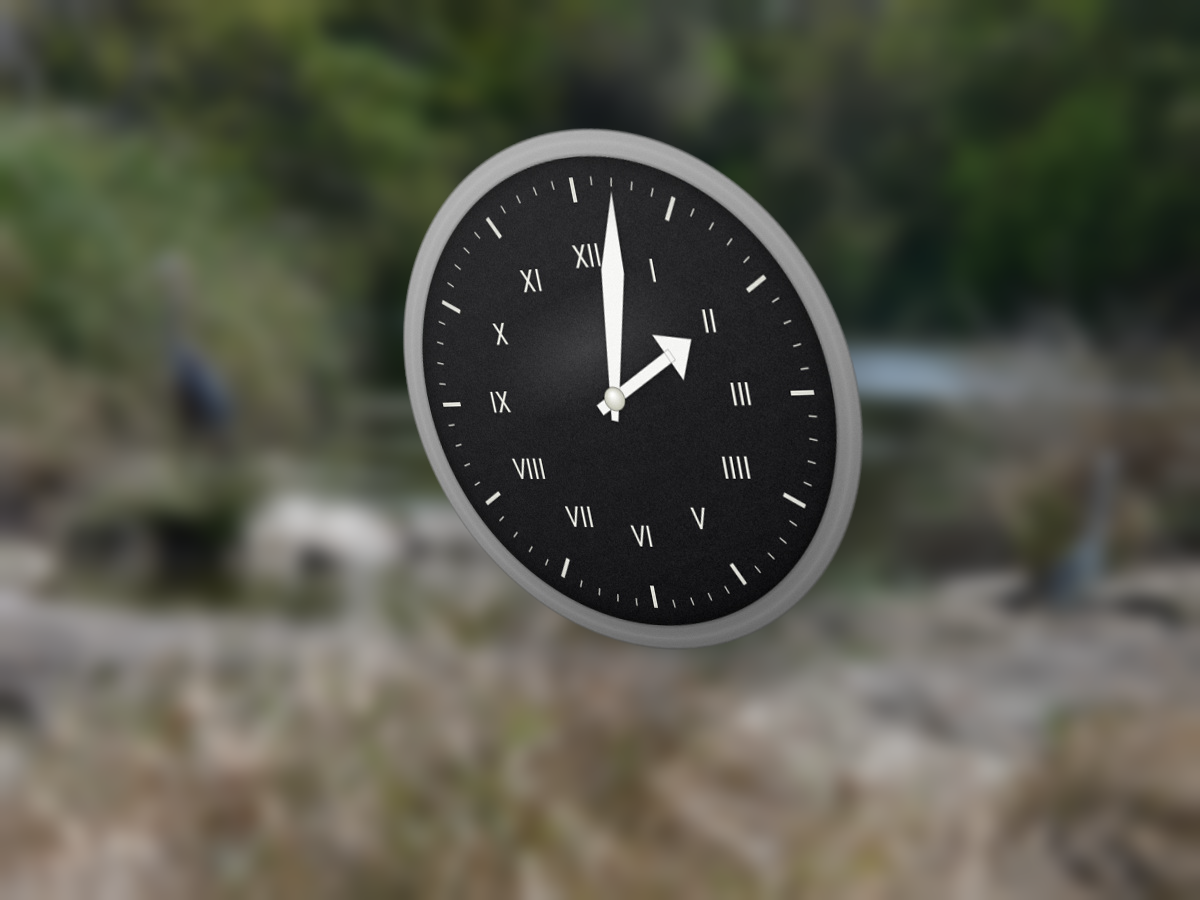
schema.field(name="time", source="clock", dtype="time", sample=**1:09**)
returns **2:02**
